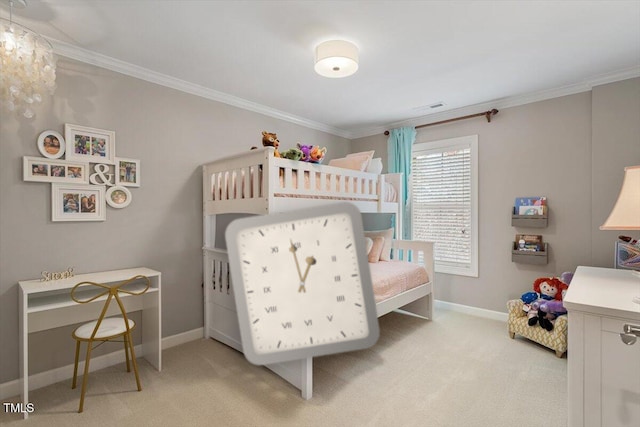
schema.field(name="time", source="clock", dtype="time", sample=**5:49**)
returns **12:59**
